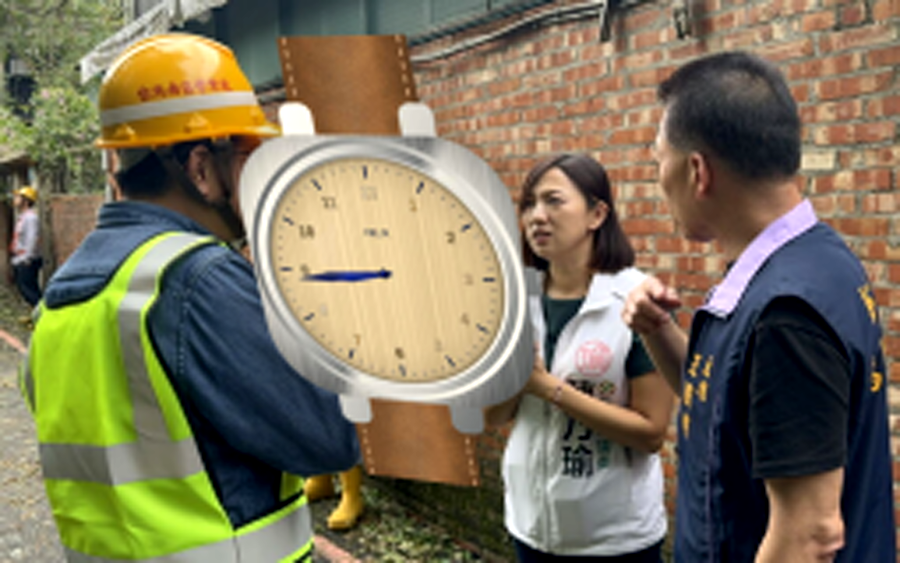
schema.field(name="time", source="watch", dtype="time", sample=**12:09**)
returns **8:44**
